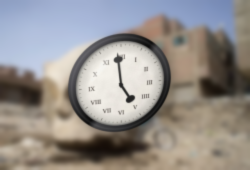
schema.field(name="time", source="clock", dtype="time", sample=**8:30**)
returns **4:59**
